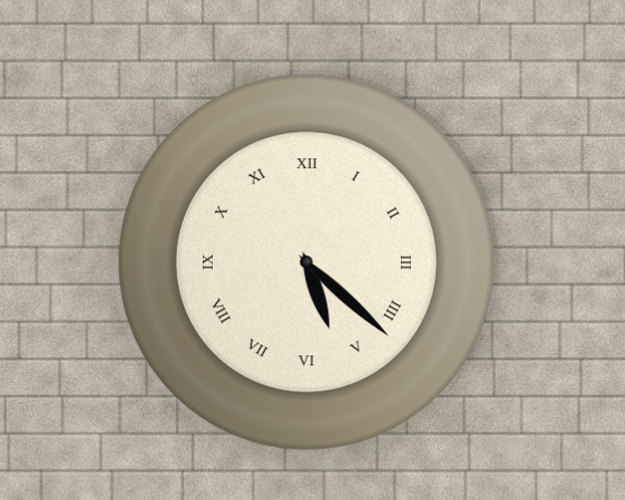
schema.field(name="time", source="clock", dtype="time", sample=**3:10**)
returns **5:22**
